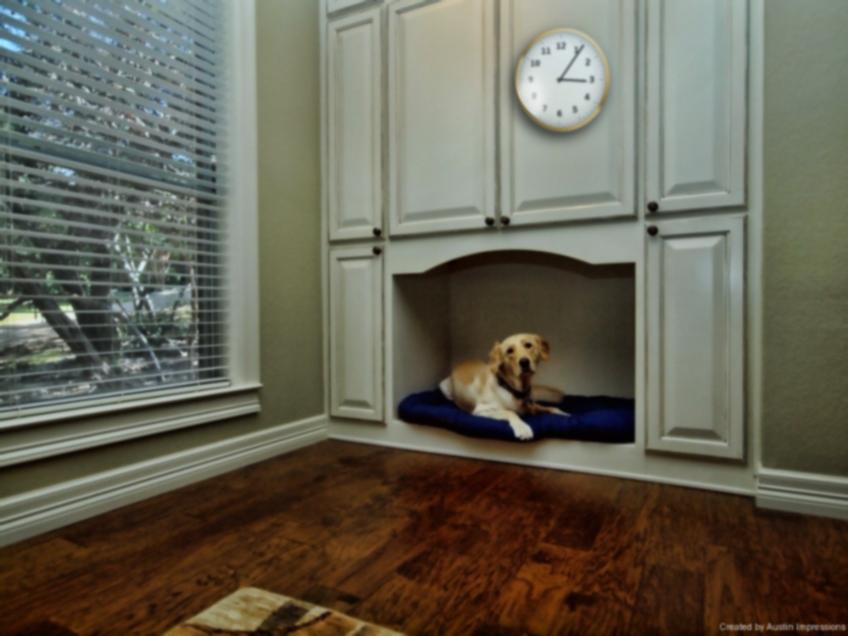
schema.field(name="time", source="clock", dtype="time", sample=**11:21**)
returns **3:06**
